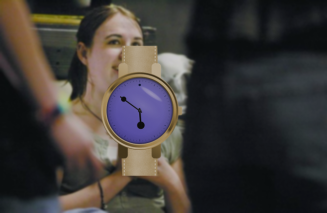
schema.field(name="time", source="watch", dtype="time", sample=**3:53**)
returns **5:51**
